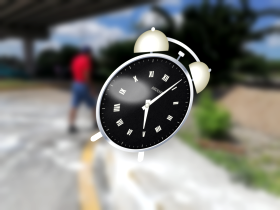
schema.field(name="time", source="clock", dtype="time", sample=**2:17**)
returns **5:04**
